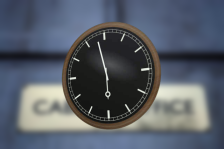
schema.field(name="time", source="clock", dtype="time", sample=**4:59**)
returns **5:58**
